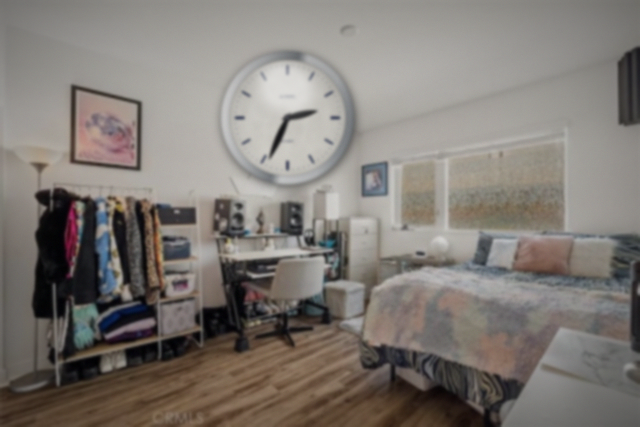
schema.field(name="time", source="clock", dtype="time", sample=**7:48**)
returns **2:34**
